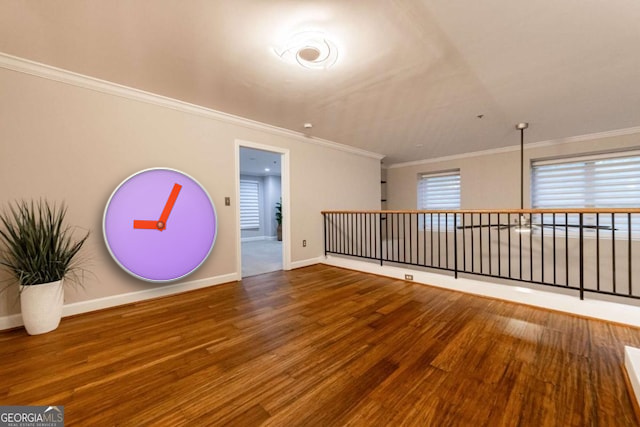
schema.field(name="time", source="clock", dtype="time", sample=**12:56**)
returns **9:04**
